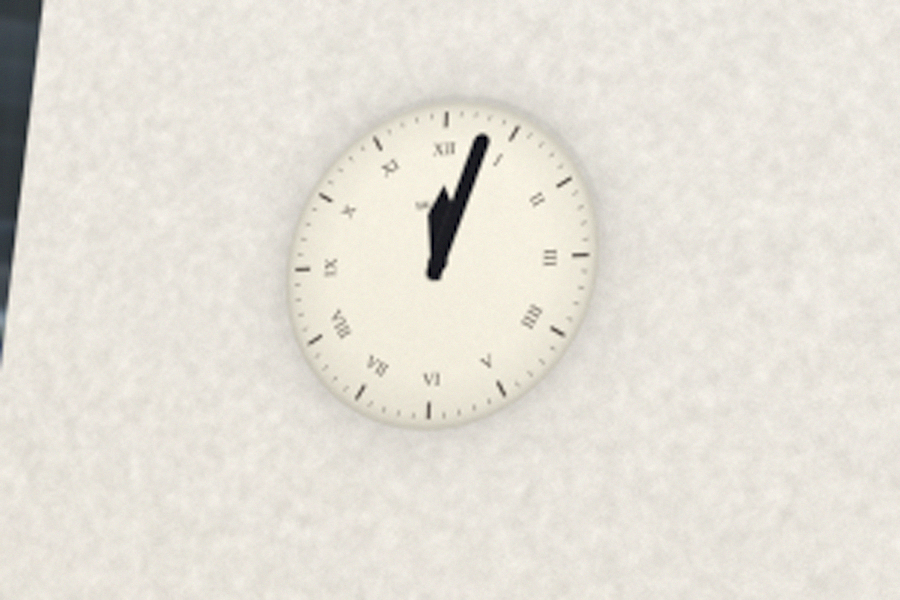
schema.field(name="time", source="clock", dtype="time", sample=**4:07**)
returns **12:03**
